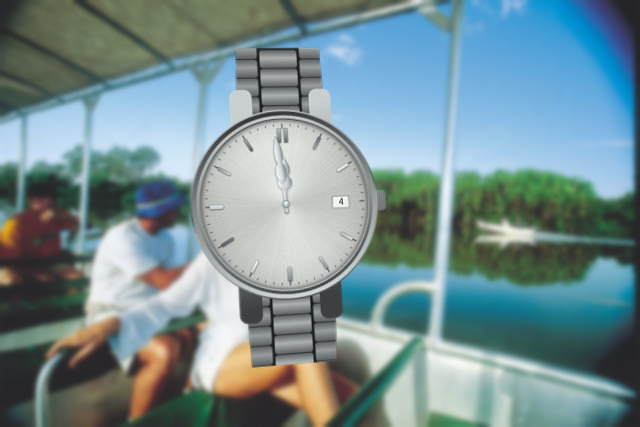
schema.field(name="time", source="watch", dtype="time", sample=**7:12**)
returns **11:59**
